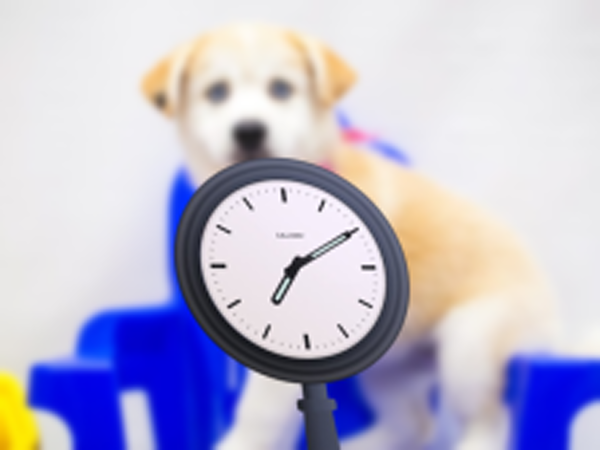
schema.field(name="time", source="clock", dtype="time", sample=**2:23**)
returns **7:10**
